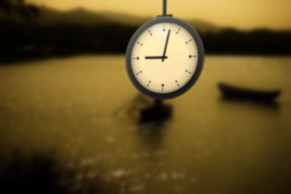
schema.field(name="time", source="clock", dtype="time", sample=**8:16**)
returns **9:02**
